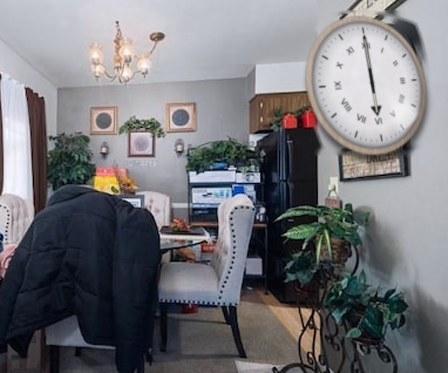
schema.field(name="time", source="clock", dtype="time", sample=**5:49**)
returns **6:00**
